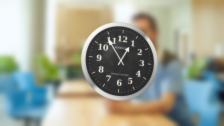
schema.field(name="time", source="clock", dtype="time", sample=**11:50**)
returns **12:54**
